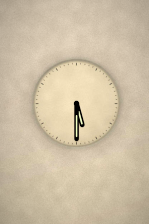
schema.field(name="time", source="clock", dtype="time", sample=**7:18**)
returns **5:30**
